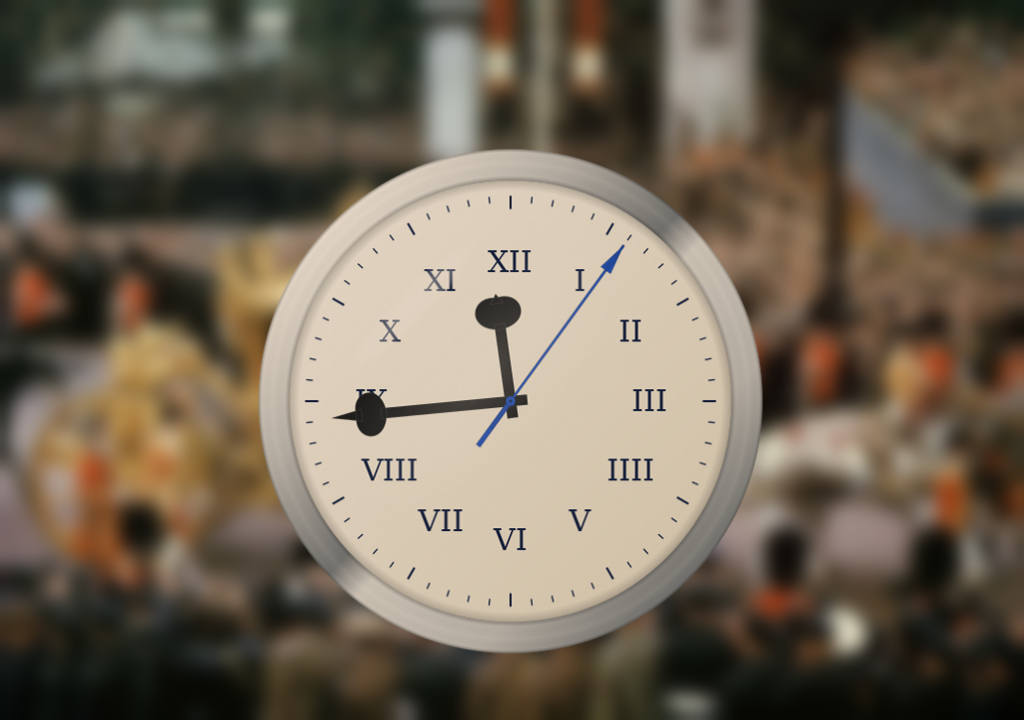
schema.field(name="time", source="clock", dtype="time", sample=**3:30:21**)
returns **11:44:06**
